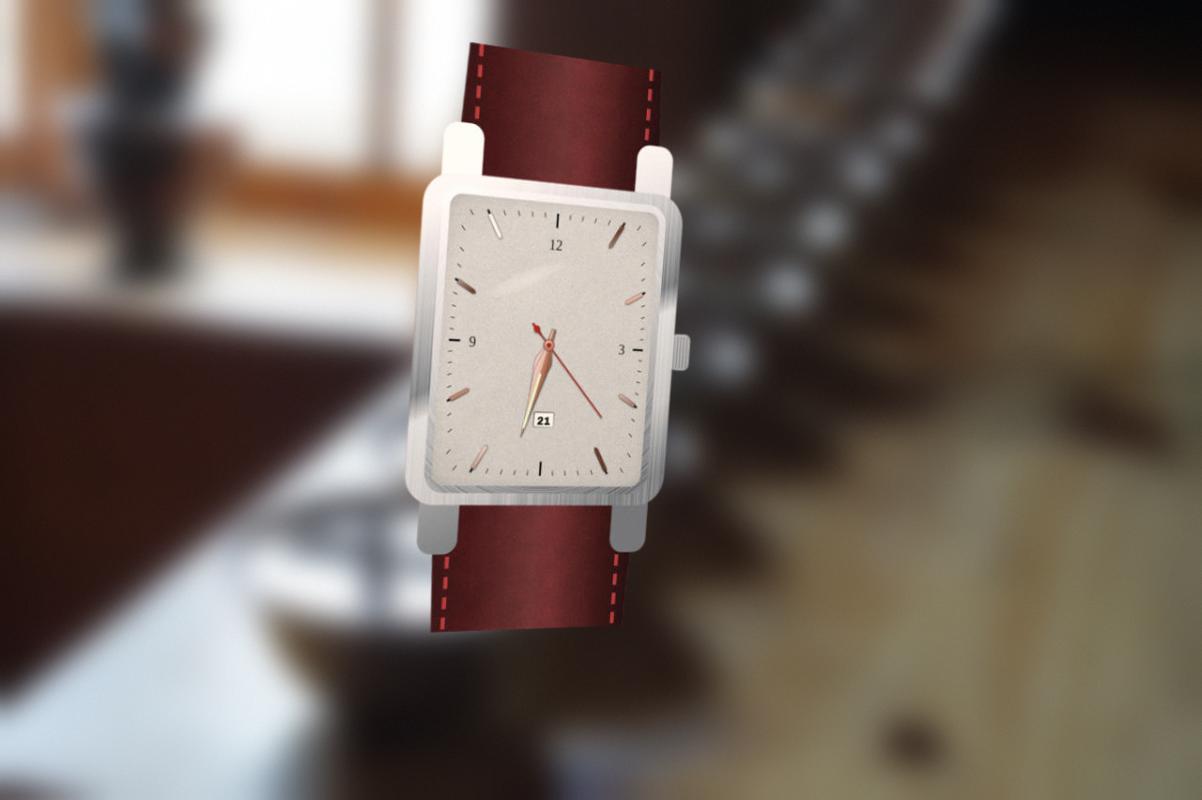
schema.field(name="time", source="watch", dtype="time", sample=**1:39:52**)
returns **6:32:23**
